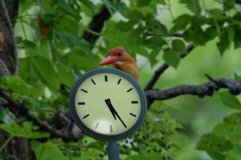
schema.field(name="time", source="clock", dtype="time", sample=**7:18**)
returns **5:25**
